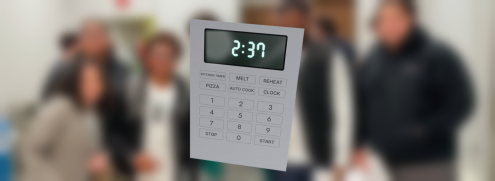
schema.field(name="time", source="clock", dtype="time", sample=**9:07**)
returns **2:37**
